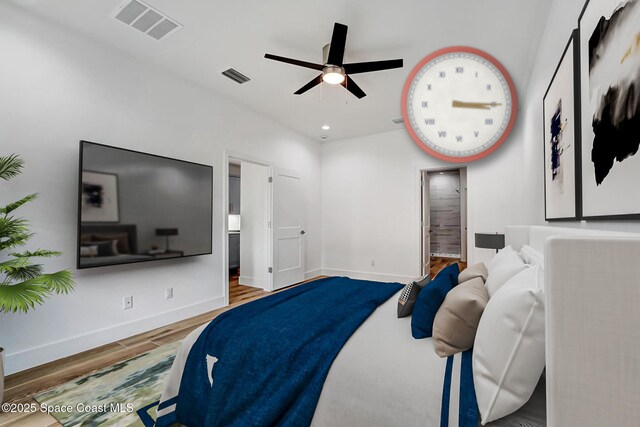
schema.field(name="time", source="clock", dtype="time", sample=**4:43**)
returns **3:15**
